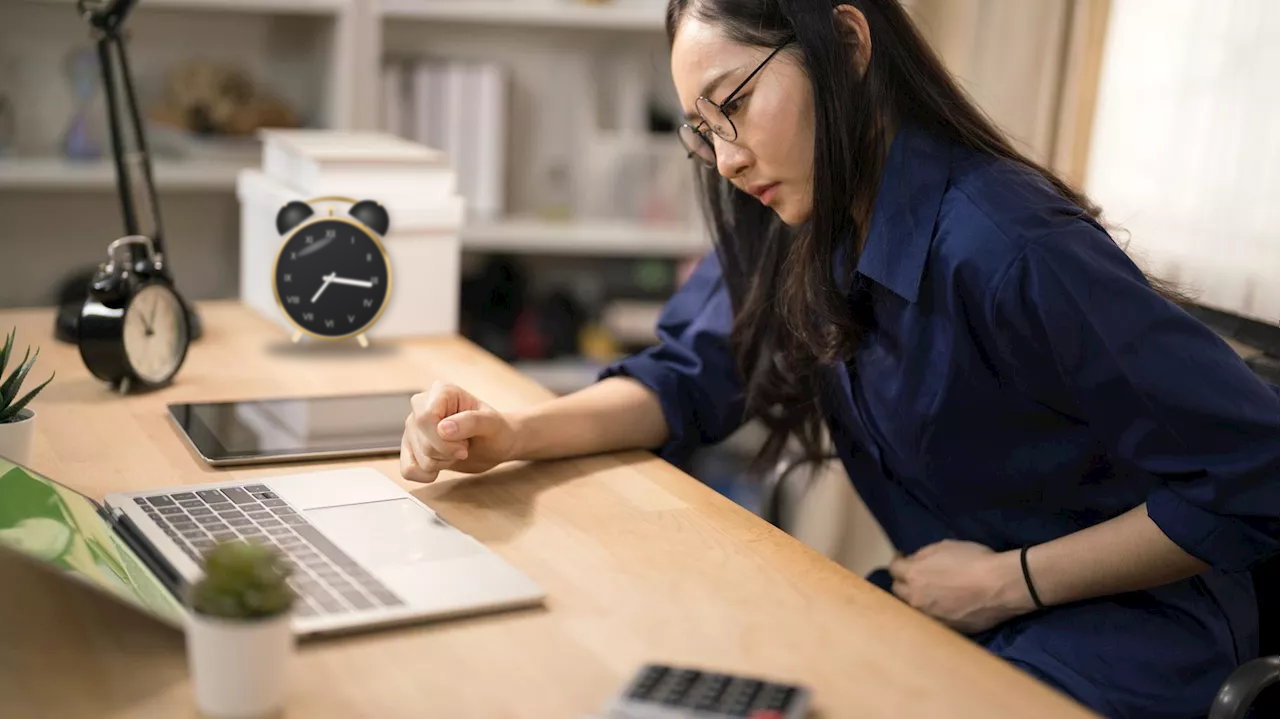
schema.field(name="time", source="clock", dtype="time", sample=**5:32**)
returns **7:16**
